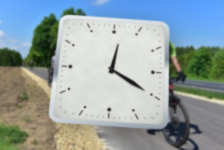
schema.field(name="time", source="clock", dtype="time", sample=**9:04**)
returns **12:20**
